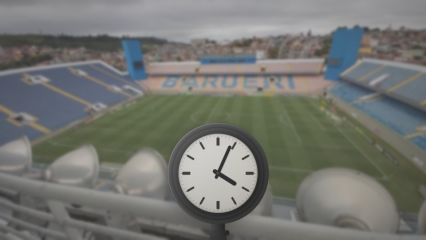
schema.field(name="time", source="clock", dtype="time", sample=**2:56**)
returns **4:04**
